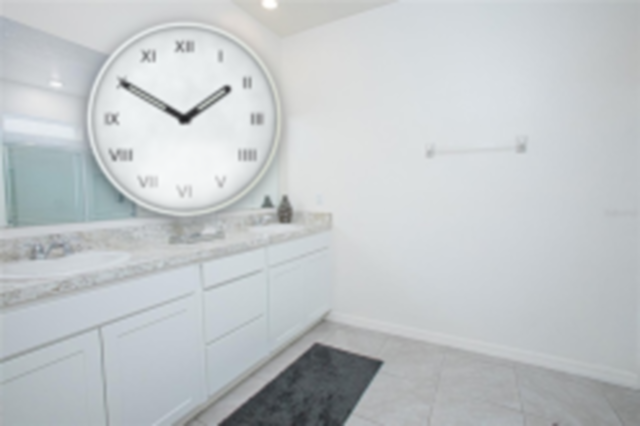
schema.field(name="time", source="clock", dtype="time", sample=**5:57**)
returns **1:50**
